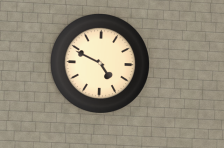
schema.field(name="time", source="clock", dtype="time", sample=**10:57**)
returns **4:49**
